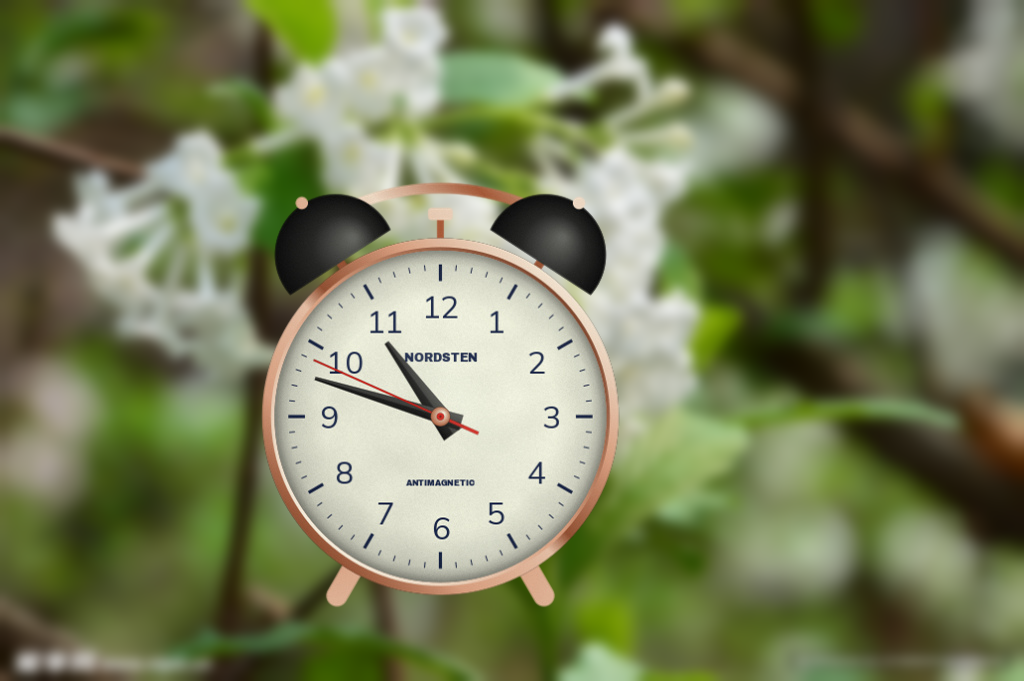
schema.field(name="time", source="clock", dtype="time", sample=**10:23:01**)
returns **10:47:49**
